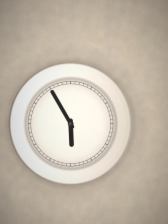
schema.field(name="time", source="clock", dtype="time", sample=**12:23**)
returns **5:55**
